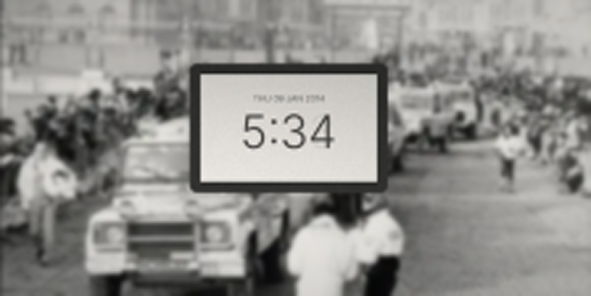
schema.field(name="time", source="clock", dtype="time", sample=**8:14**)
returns **5:34**
